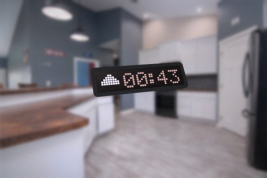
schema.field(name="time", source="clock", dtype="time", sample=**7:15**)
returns **0:43**
